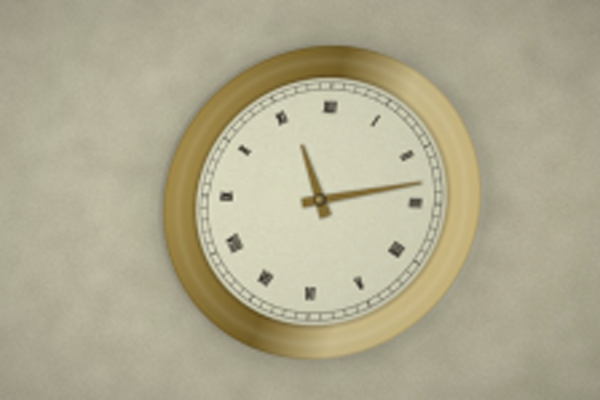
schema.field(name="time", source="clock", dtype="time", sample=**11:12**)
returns **11:13**
